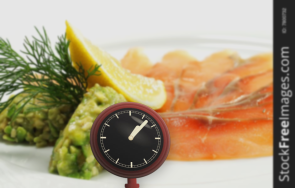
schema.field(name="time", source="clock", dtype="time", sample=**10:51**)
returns **1:07**
